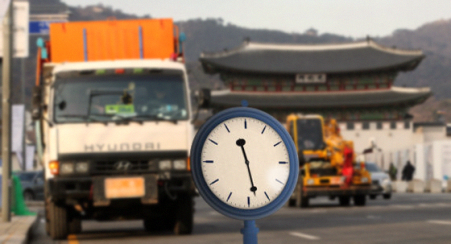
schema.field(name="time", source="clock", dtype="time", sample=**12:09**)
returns **11:28**
